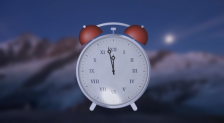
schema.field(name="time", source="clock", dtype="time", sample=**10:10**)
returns **11:58**
